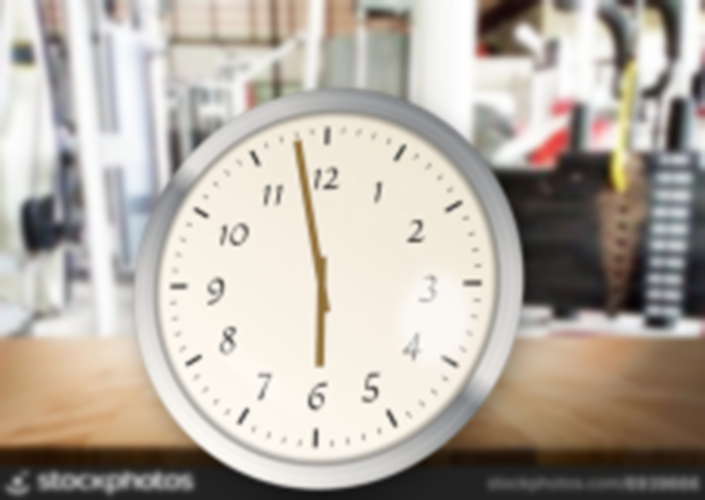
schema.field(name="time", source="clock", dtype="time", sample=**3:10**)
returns **5:58**
